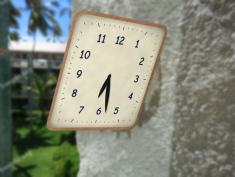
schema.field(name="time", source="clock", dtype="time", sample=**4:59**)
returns **6:28**
